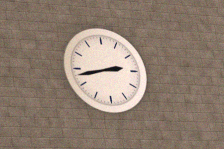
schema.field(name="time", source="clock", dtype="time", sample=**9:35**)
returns **2:43**
